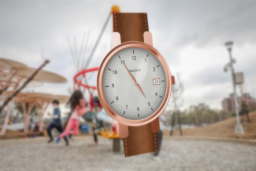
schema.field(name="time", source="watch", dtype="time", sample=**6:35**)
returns **4:55**
